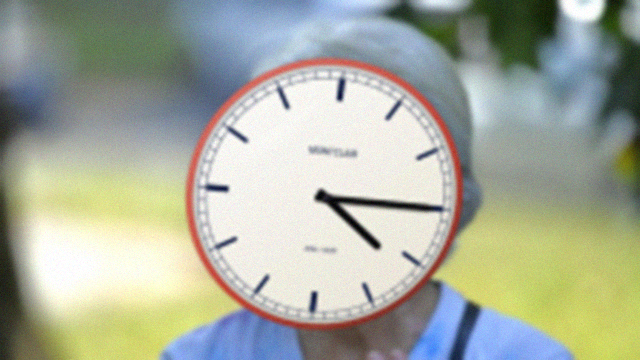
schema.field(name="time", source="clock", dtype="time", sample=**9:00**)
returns **4:15**
